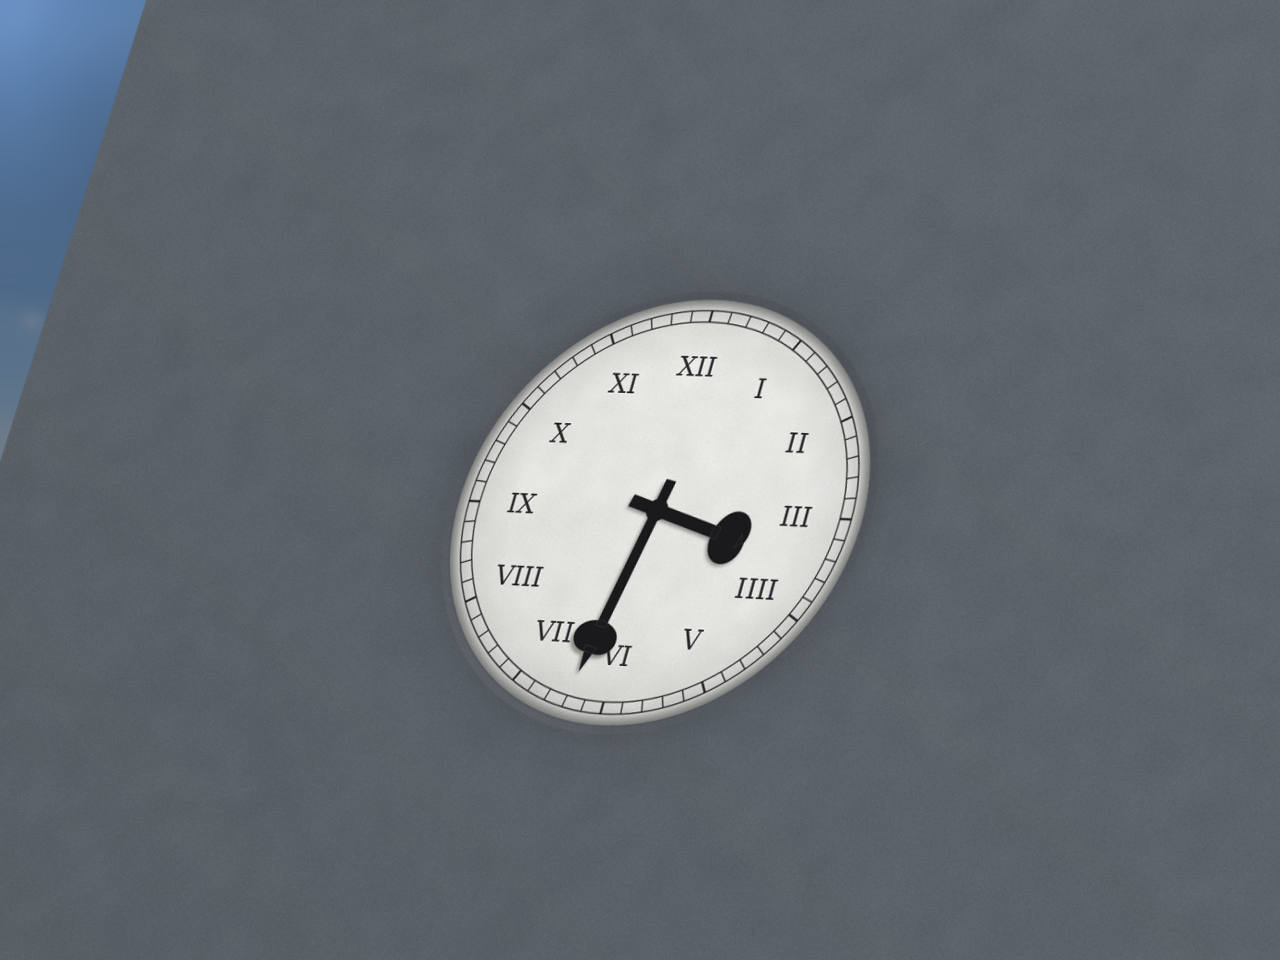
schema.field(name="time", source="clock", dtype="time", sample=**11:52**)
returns **3:32**
